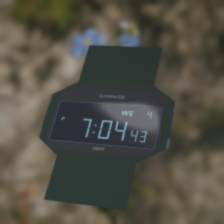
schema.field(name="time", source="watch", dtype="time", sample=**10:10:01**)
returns **7:04:43**
